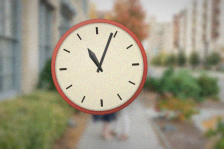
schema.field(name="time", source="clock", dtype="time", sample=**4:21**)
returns **11:04**
